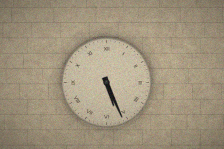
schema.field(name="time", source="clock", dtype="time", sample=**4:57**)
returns **5:26**
